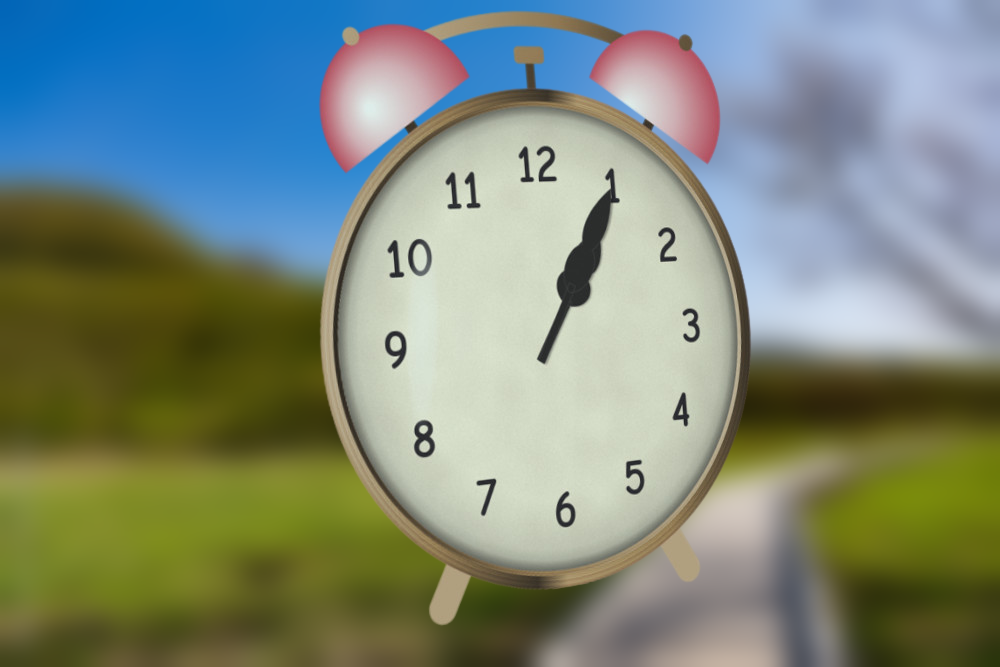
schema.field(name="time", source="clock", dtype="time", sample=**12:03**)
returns **1:05**
